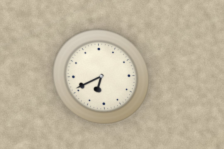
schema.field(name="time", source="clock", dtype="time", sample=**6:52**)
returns **6:41**
